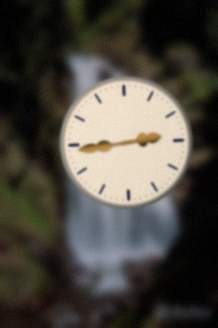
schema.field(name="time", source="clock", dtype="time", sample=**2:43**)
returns **2:44**
